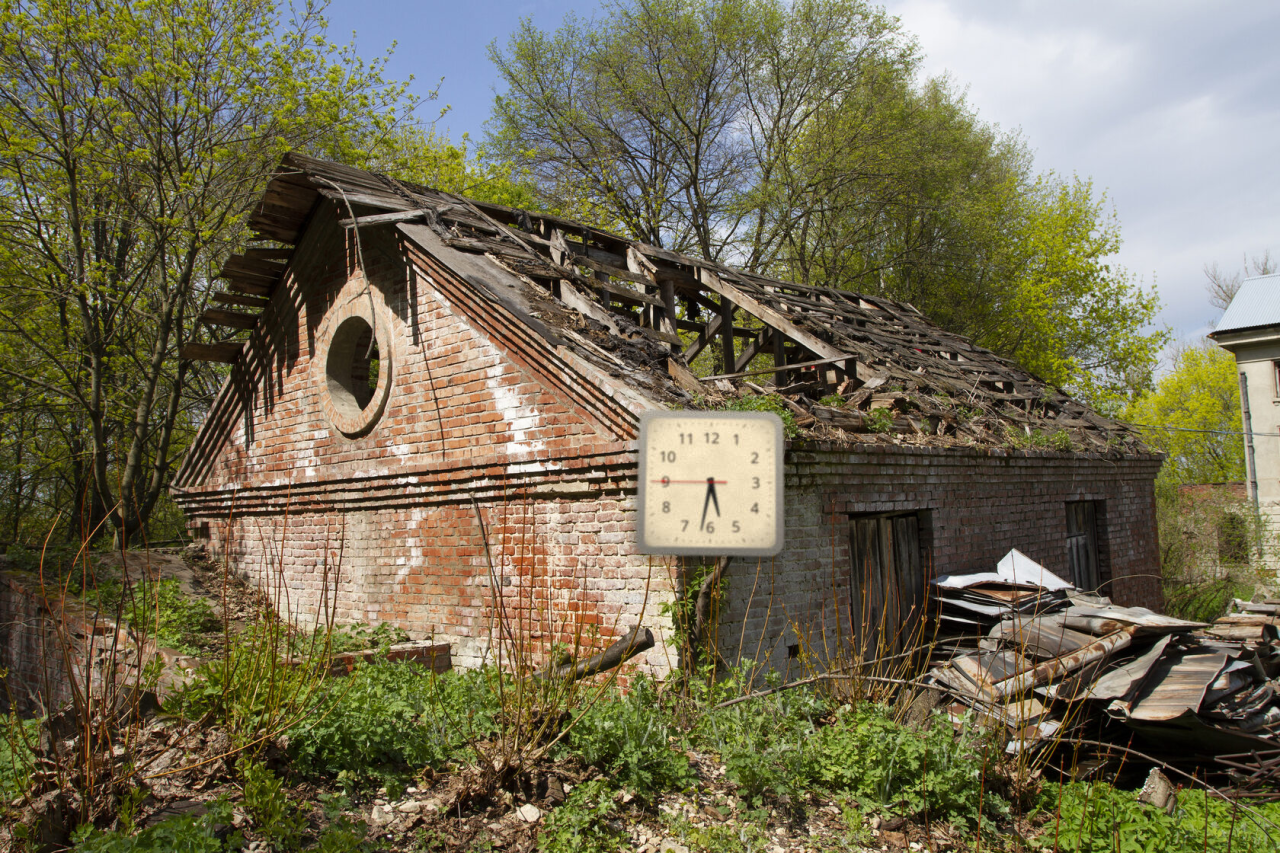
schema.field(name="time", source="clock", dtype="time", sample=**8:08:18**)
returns **5:31:45**
